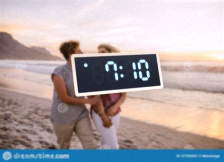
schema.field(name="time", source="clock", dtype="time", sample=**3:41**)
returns **7:10**
